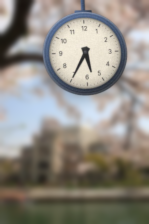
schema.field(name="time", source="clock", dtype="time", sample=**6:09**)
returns **5:35**
